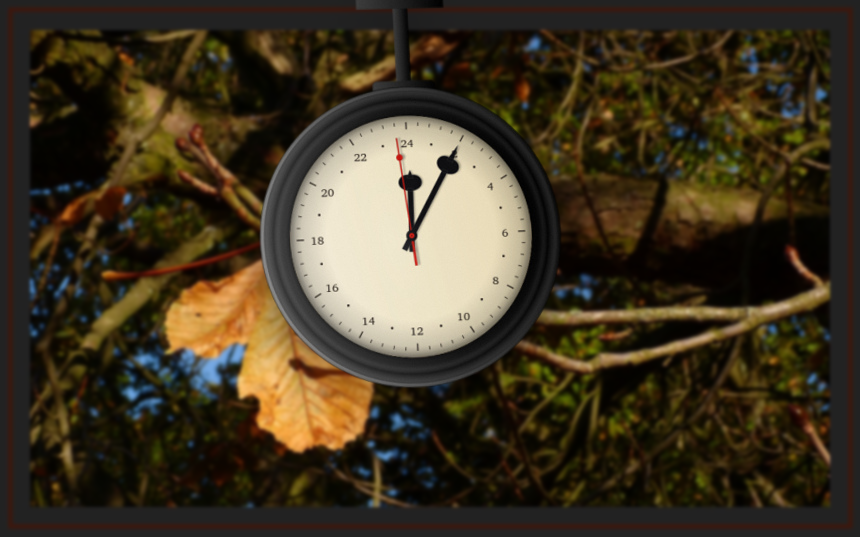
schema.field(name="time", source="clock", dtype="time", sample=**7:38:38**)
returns **0:04:59**
